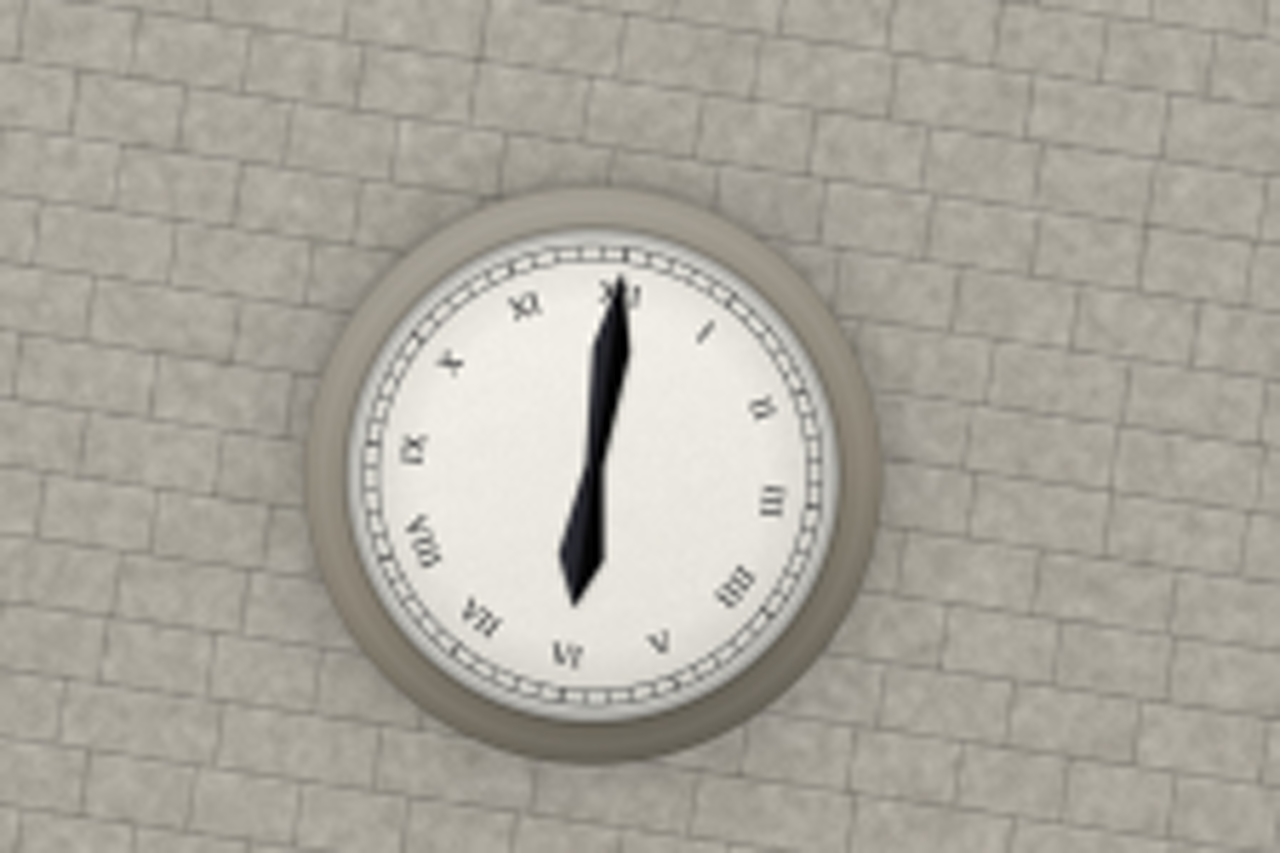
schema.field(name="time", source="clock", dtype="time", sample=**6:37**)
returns **6:00**
